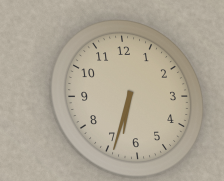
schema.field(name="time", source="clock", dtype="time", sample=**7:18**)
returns **6:34**
